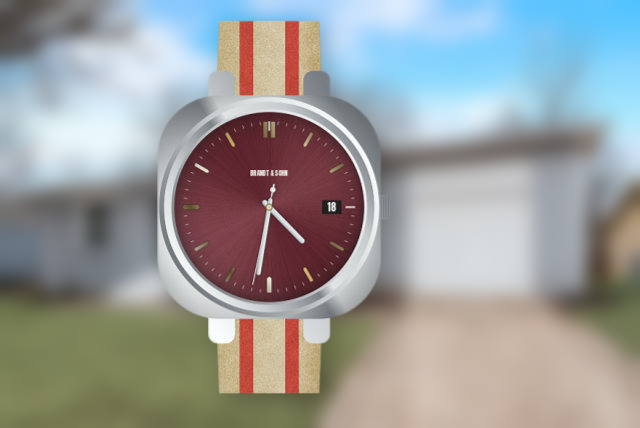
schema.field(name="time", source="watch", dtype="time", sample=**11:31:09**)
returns **4:31:32**
